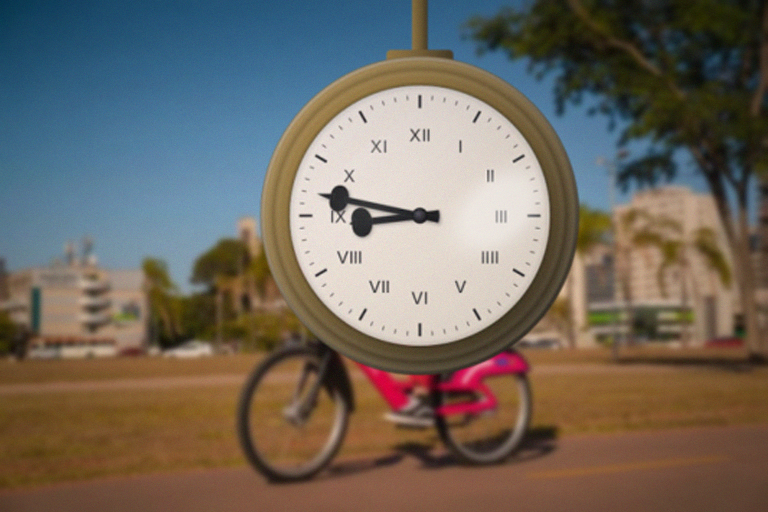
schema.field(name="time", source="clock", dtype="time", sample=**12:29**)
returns **8:47**
